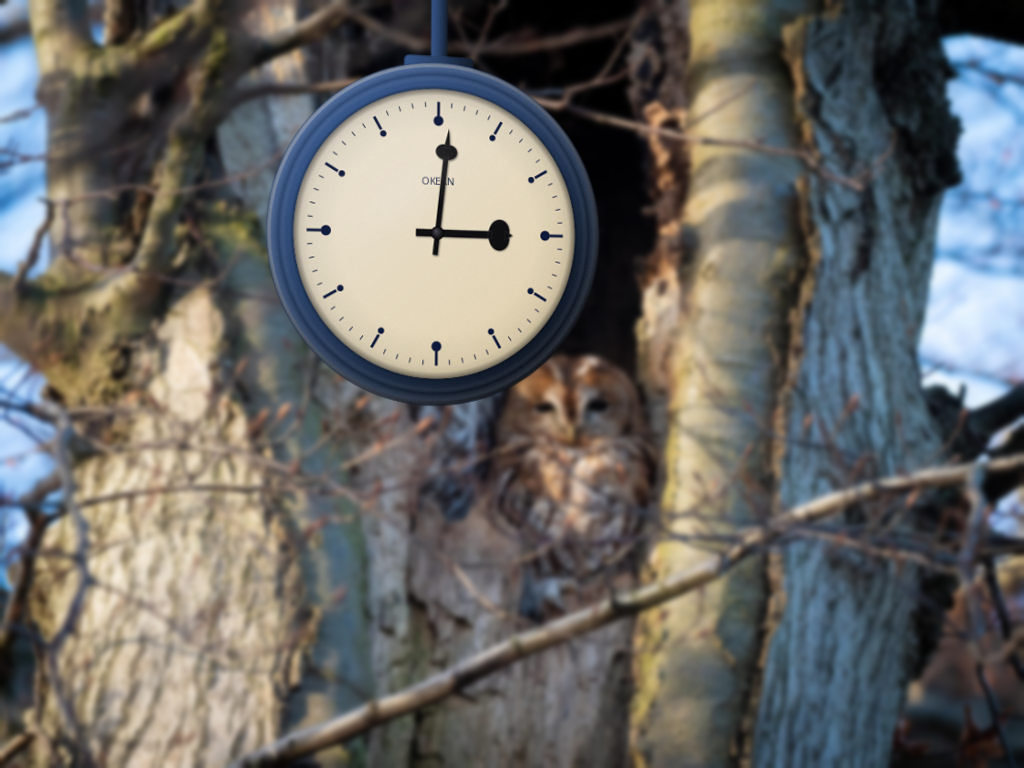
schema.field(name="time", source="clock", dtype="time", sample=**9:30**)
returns **3:01**
